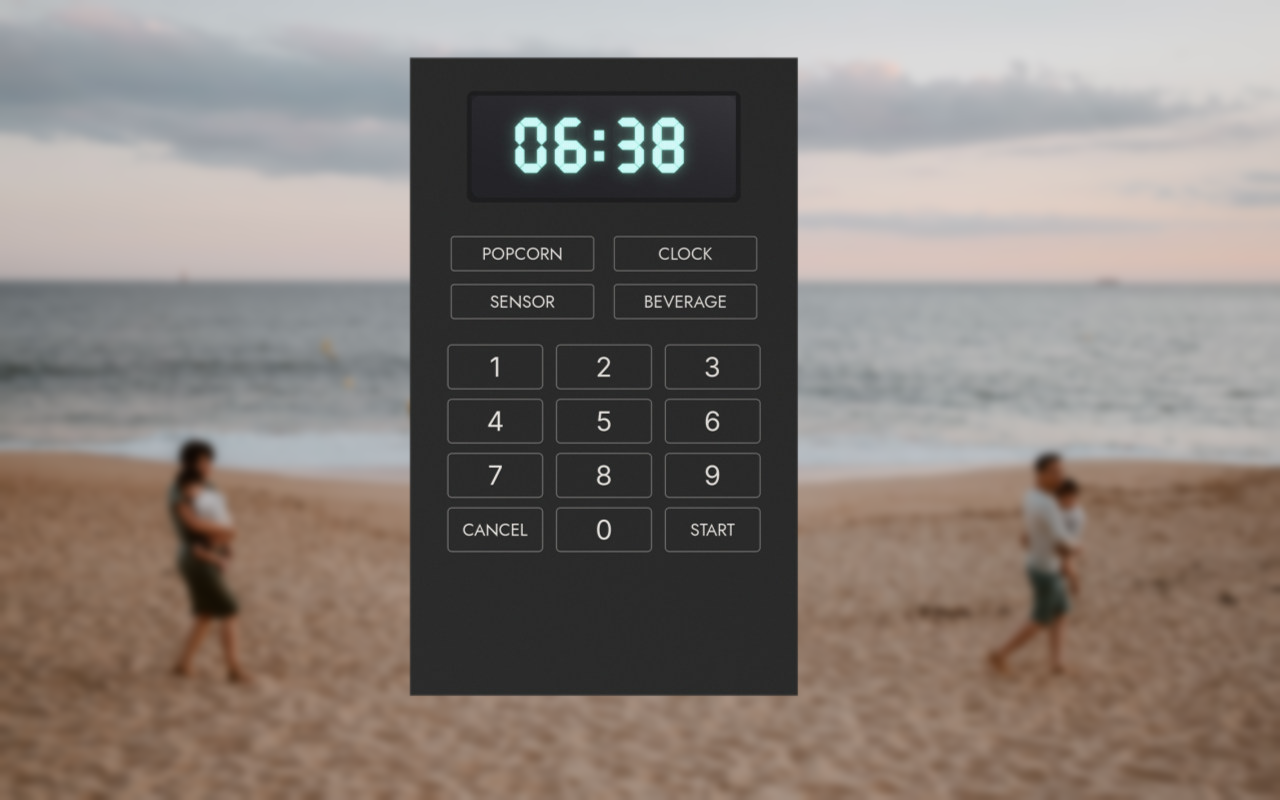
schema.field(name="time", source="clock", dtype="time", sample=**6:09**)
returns **6:38**
